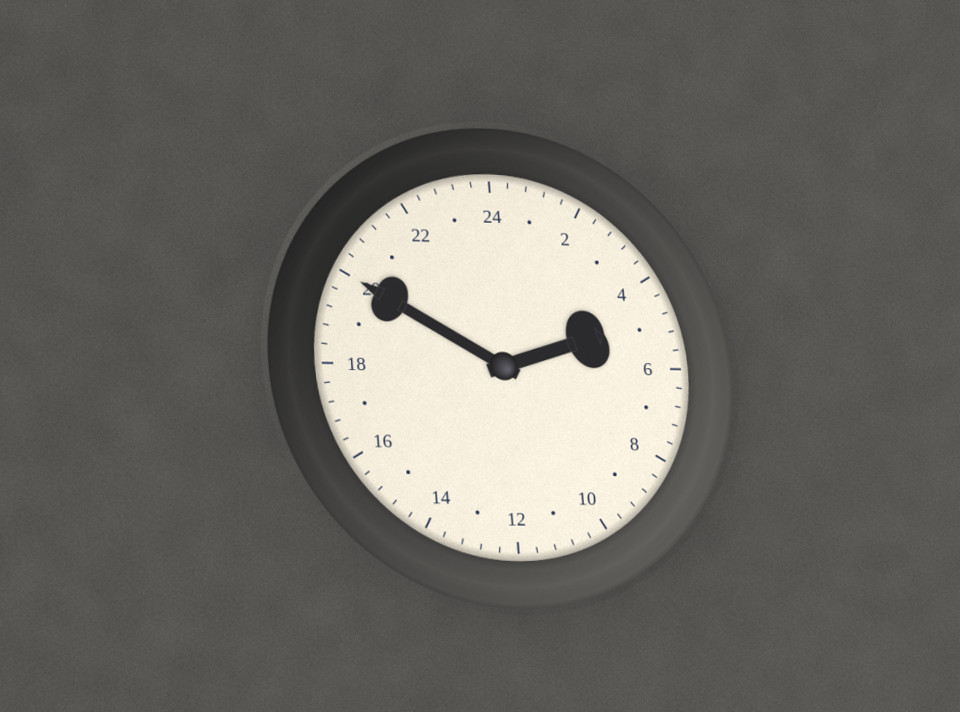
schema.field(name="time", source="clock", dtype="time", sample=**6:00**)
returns **4:50**
